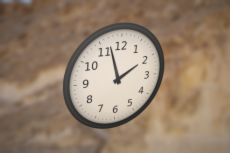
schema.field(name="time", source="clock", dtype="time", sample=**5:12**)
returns **1:57**
